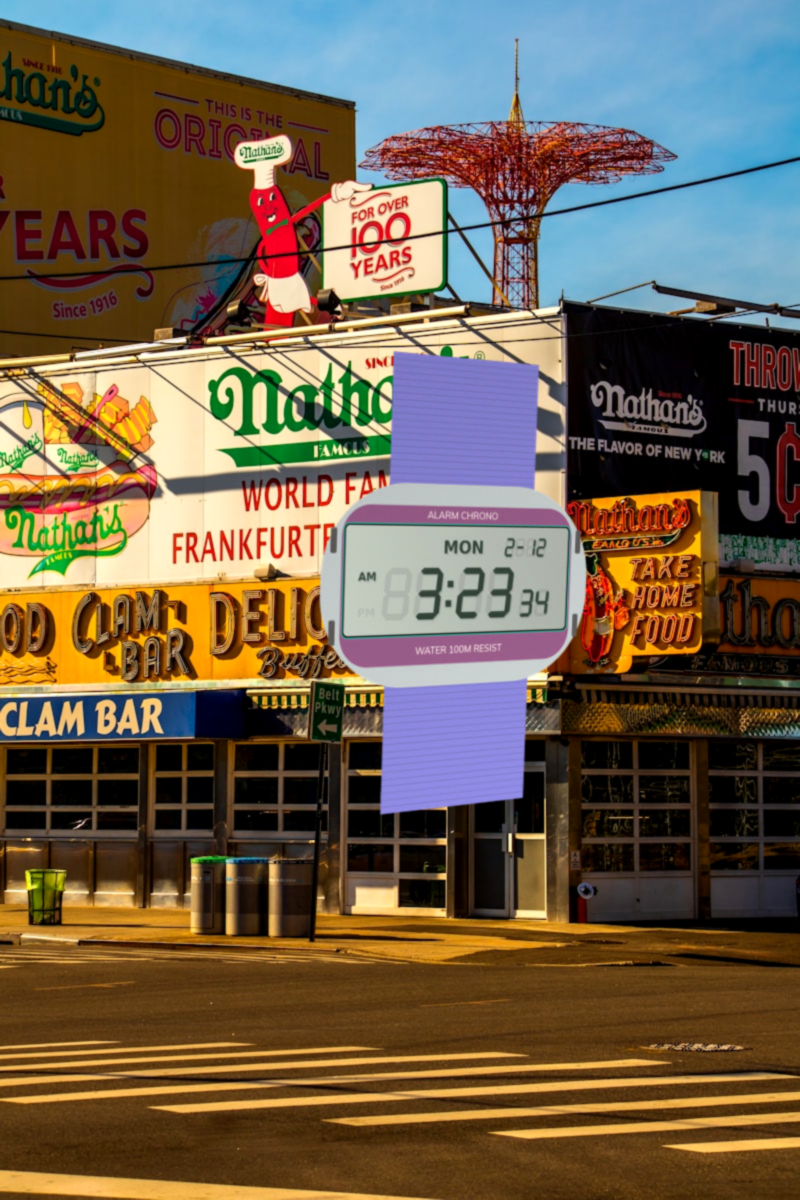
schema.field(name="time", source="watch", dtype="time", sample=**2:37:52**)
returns **3:23:34**
